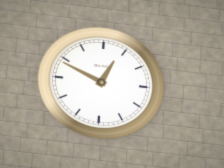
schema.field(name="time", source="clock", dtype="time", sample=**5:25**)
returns **12:49**
